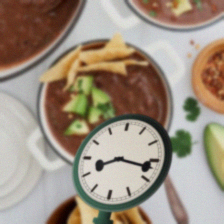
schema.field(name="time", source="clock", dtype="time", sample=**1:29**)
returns **8:17**
